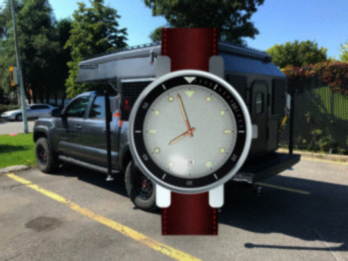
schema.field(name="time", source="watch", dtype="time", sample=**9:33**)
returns **7:57**
